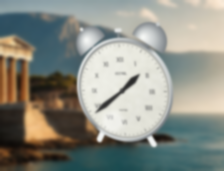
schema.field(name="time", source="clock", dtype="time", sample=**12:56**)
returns **1:39**
